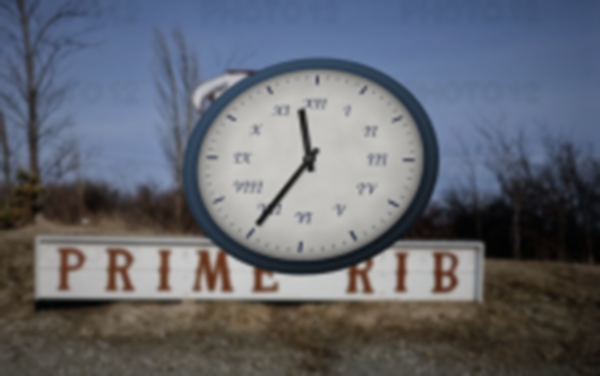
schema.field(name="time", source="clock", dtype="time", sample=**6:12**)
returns **11:35**
